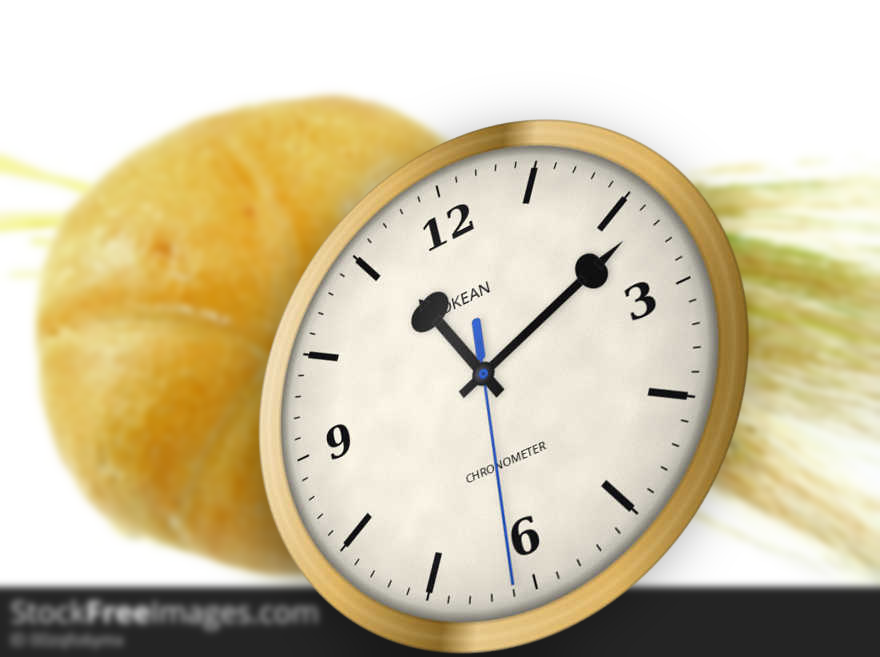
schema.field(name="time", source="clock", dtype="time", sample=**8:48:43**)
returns **11:11:31**
